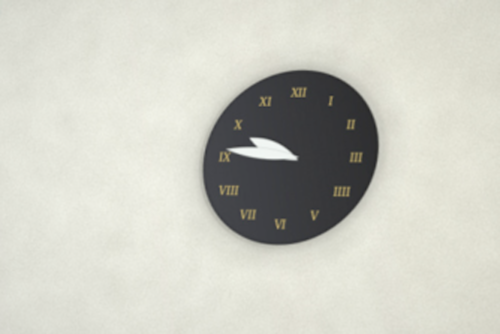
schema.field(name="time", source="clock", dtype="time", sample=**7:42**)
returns **9:46**
